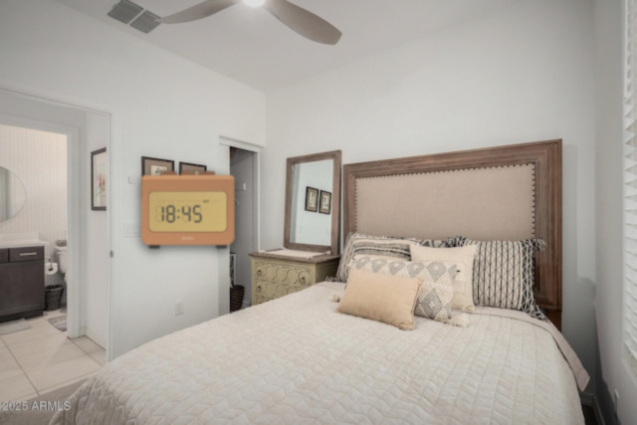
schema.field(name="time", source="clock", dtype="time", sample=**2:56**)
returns **18:45**
